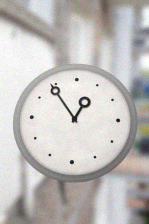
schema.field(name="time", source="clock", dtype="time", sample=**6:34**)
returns **12:54**
